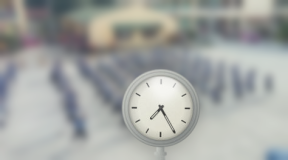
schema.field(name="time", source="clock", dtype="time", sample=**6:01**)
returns **7:25**
